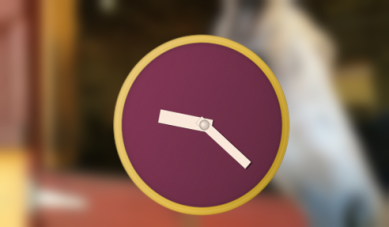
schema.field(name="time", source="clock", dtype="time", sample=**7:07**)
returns **9:22**
